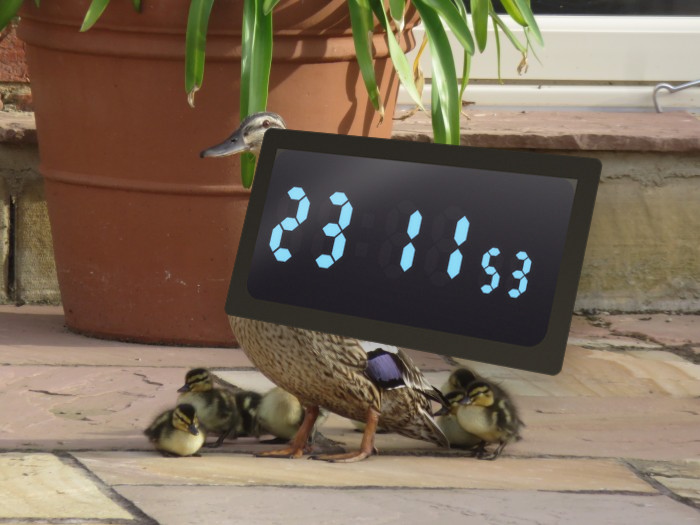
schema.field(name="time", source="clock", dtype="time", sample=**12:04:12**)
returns **23:11:53**
